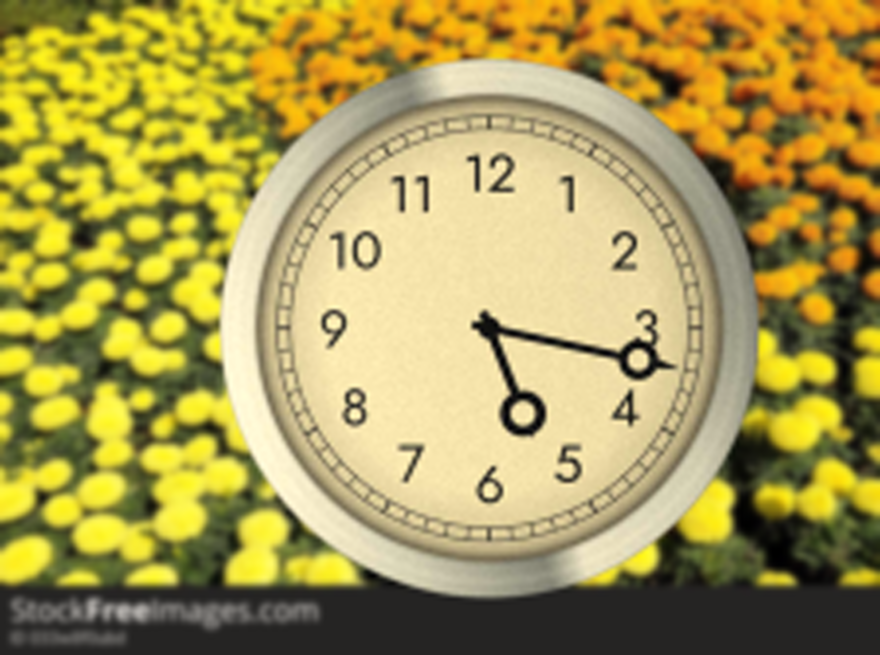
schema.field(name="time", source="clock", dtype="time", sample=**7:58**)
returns **5:17**
